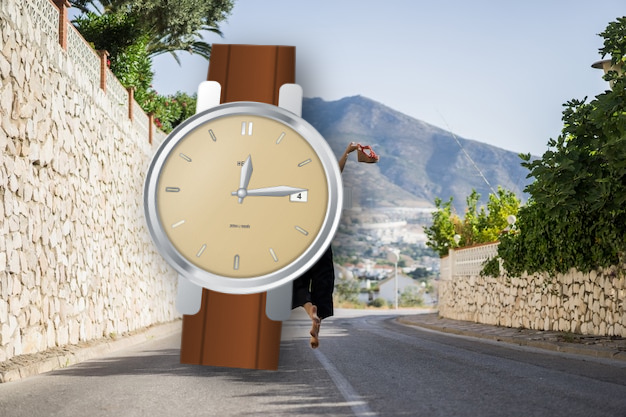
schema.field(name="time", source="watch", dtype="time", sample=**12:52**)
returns **12:14**
